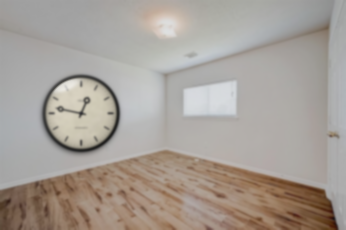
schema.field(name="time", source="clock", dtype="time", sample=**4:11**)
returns **12:47**
